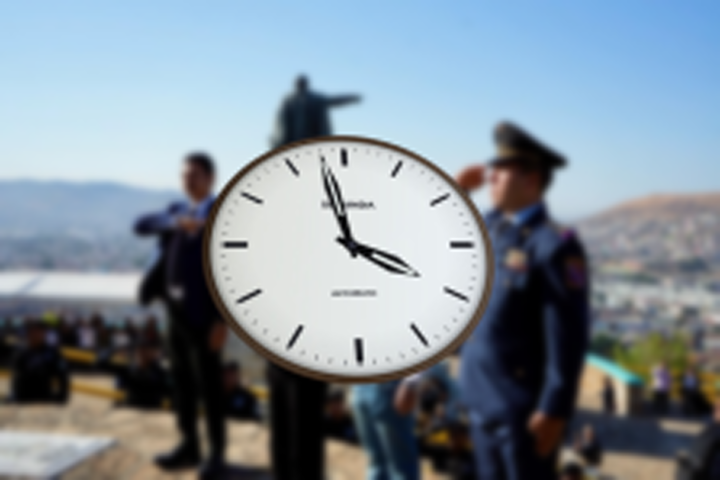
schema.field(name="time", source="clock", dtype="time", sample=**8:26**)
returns **3:58**
